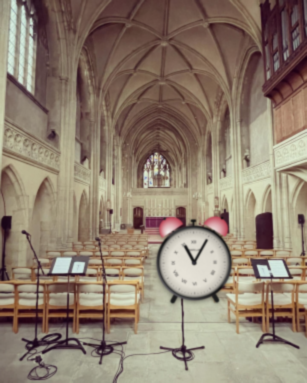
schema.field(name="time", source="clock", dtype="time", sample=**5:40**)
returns **11:05**
